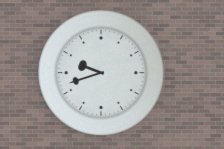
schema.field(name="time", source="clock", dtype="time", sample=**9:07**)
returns **9:42**
